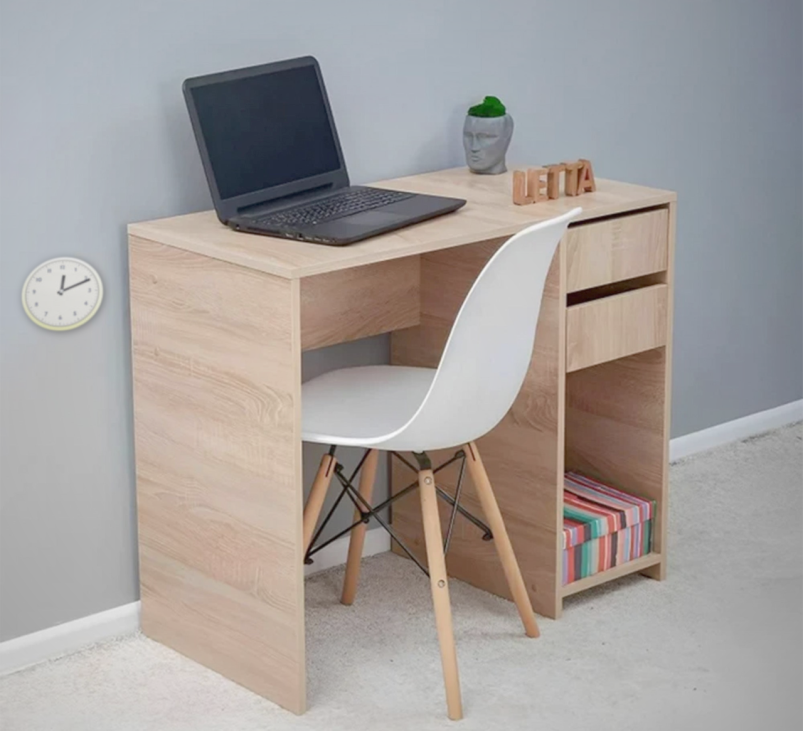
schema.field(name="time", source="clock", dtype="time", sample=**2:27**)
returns **12:11**
